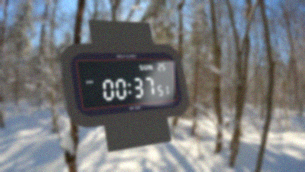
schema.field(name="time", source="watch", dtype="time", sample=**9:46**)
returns **0:37**
